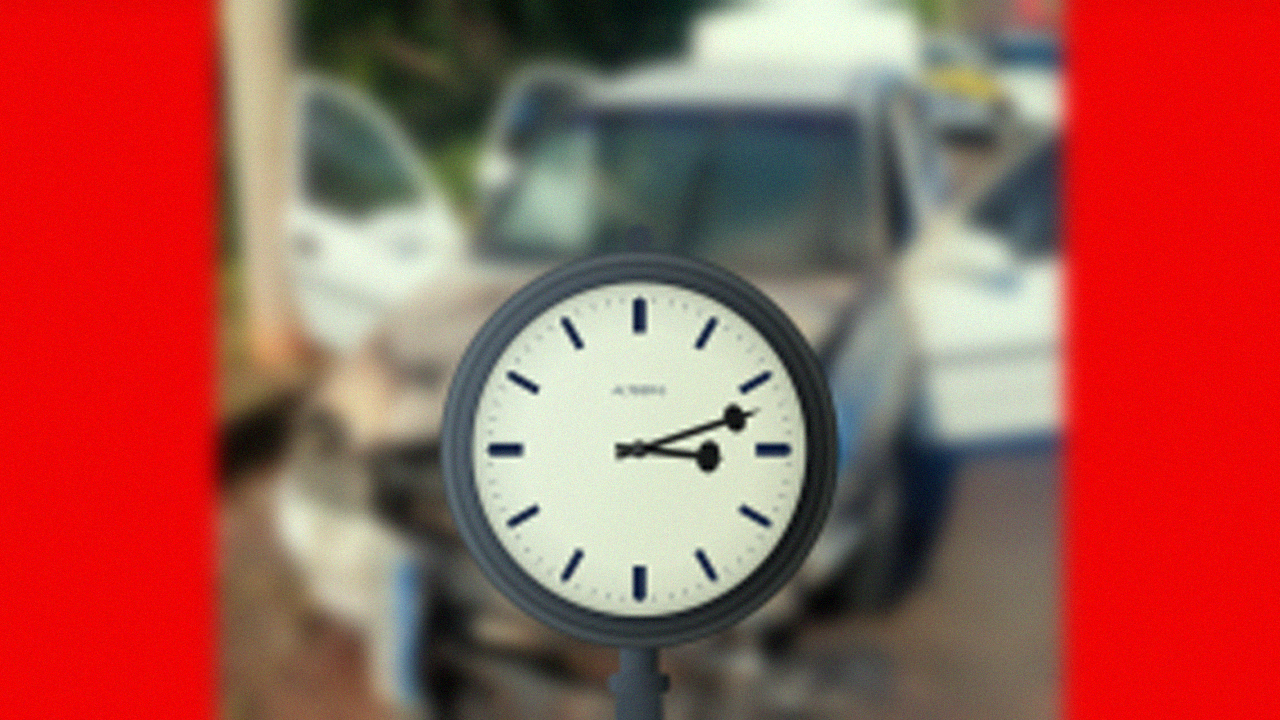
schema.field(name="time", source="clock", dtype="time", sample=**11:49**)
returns **3:12**
